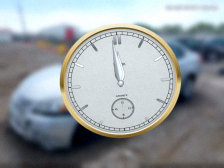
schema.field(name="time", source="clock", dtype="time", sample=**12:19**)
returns **11:59**
